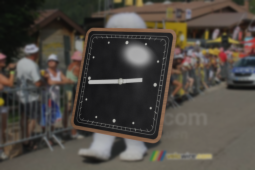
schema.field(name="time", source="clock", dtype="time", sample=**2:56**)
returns **2:44**
